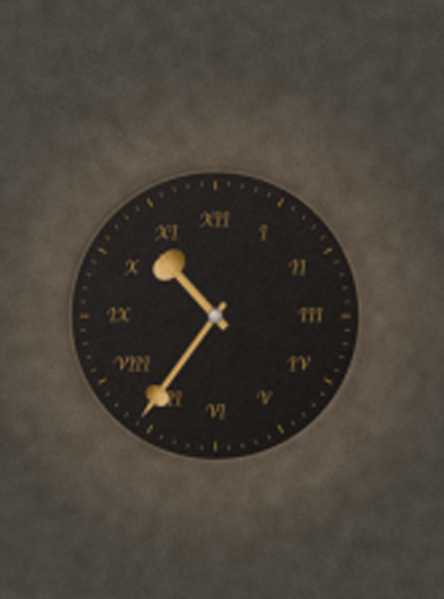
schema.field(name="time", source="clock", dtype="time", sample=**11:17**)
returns **10:36**
